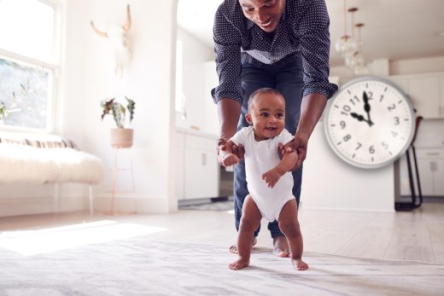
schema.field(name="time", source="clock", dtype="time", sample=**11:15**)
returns **9:59**
